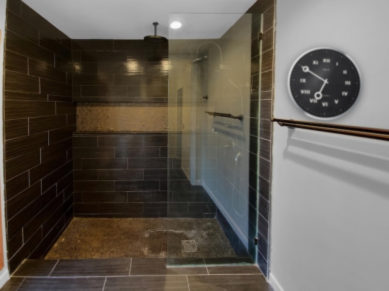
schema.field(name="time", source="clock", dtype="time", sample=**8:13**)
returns **6:50**
